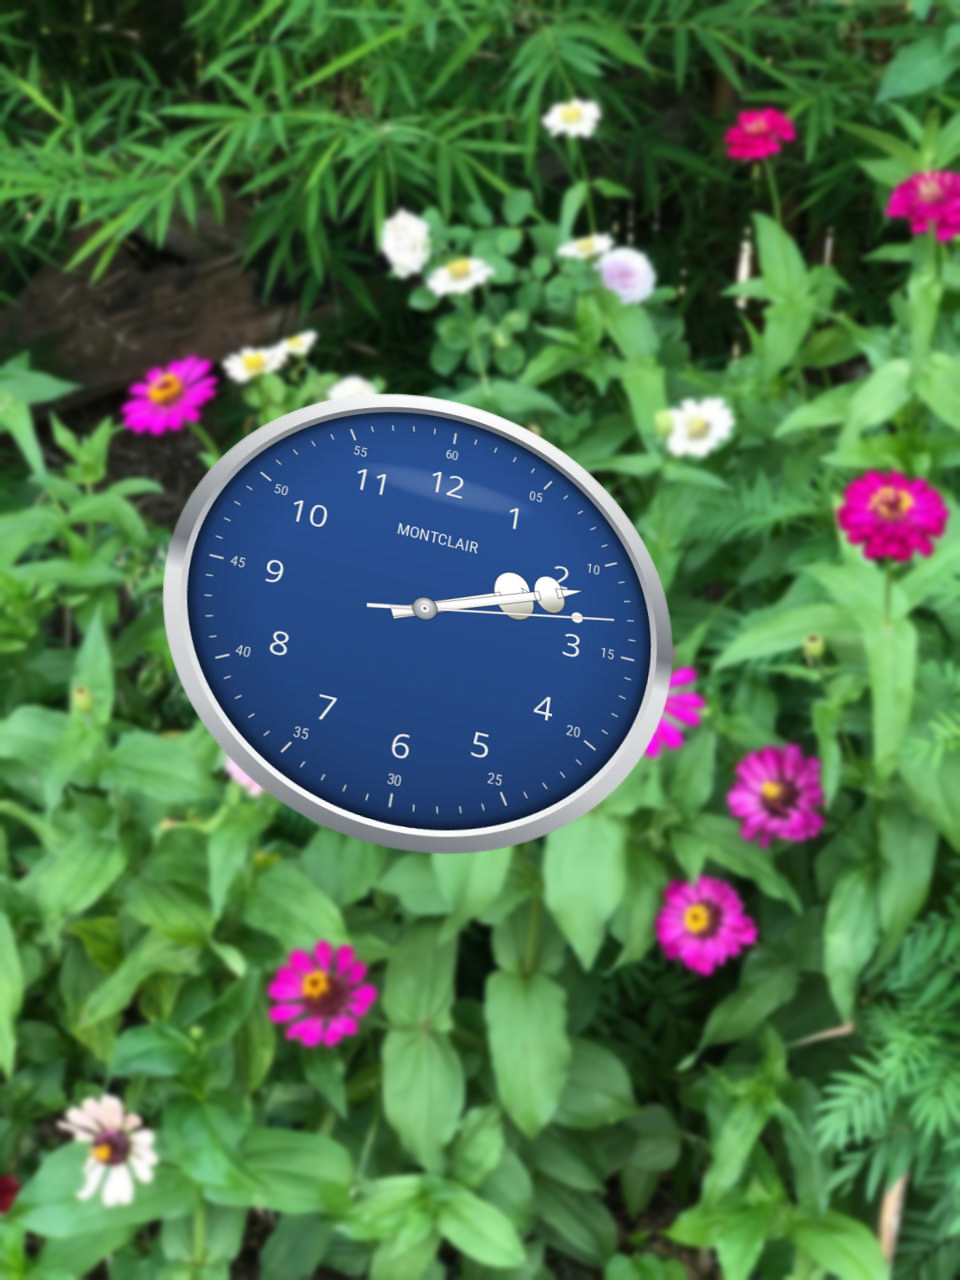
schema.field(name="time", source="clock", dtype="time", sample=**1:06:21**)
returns **2:11:13**
